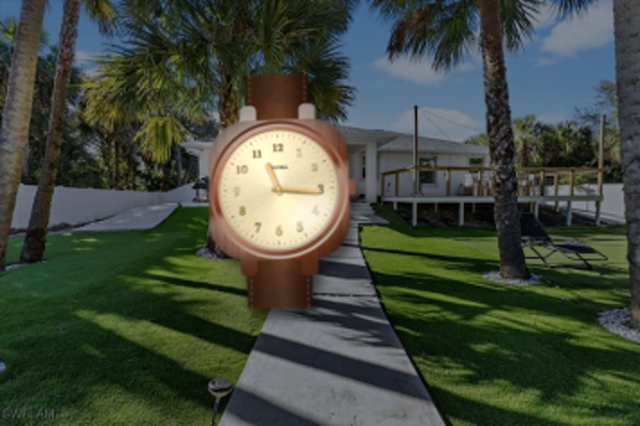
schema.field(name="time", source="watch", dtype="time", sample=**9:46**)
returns **11:16**
